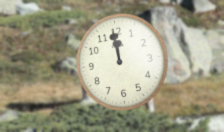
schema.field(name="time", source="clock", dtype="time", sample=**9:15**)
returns **11:59**
